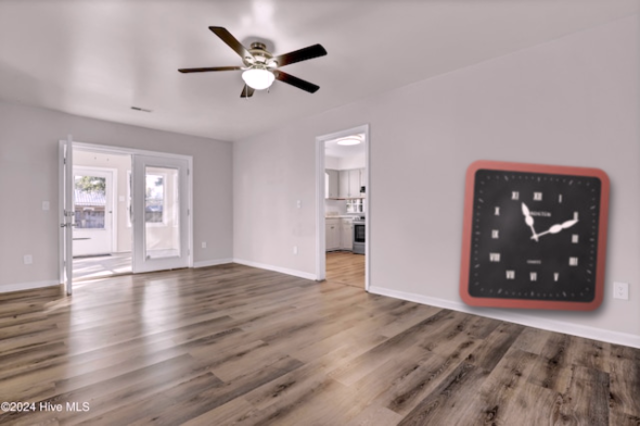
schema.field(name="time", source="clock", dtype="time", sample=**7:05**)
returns **11:11**
